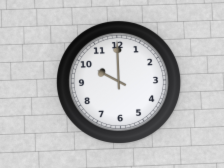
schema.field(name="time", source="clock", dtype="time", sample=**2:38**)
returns **10:00**
